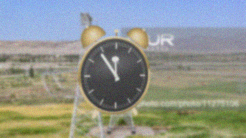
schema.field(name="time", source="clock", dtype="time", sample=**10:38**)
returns **11:54**
